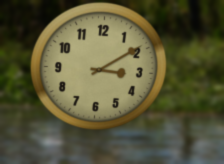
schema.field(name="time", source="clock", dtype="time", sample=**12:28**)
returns **3:09**
